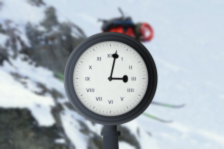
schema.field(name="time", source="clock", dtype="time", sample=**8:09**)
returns **3:02**
